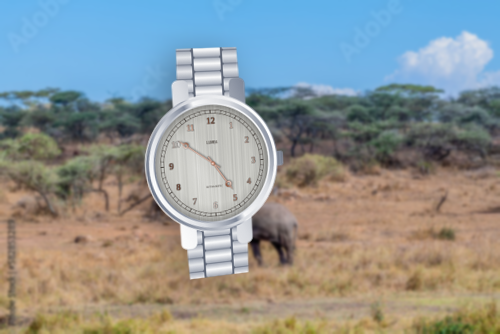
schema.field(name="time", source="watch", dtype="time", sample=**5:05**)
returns **4:51**
